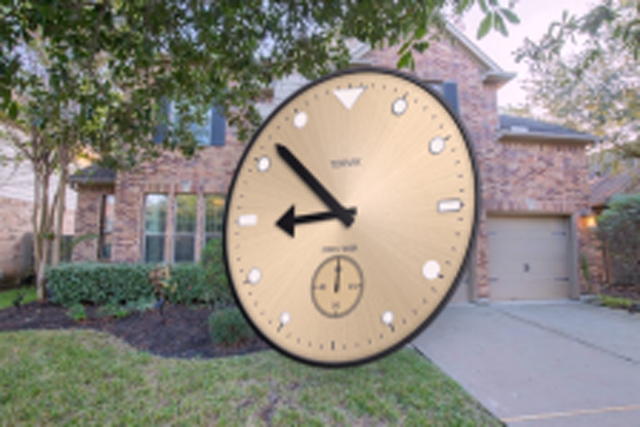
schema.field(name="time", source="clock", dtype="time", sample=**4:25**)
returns **8:52**
